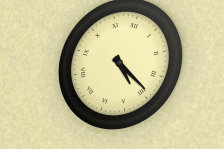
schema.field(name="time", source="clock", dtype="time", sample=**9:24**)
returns **4:19**
